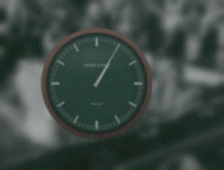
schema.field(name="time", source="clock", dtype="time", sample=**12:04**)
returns **1:05**
